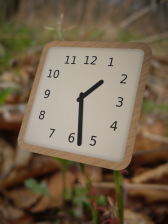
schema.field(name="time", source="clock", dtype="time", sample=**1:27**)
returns **1:28**
